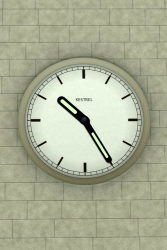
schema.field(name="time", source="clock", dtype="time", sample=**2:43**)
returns **10:25**
